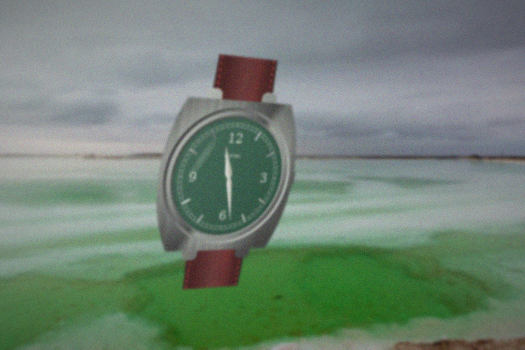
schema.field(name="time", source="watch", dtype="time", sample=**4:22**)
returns **11:28**
